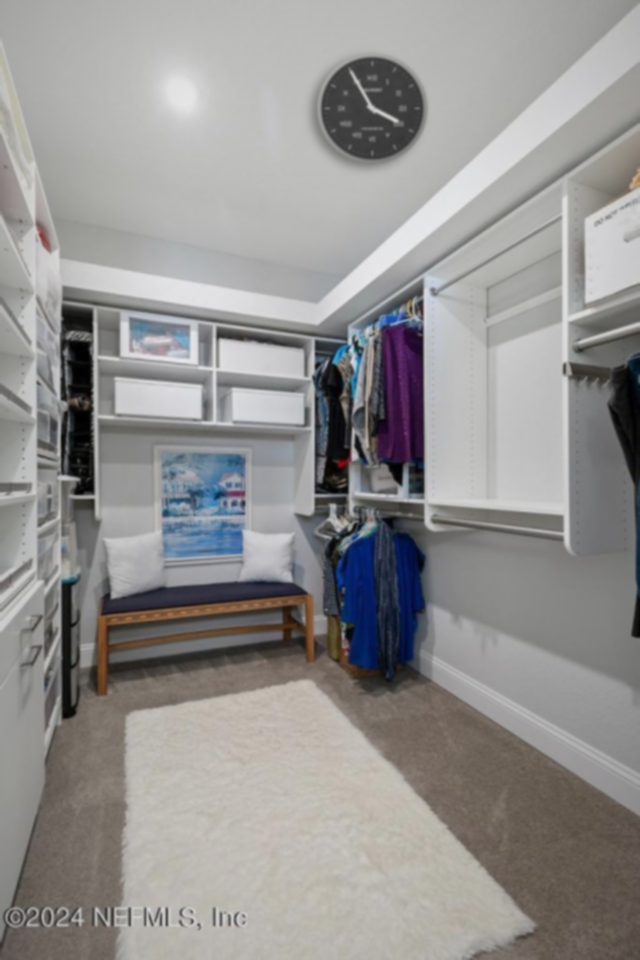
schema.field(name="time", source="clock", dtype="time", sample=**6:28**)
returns **3:55**
